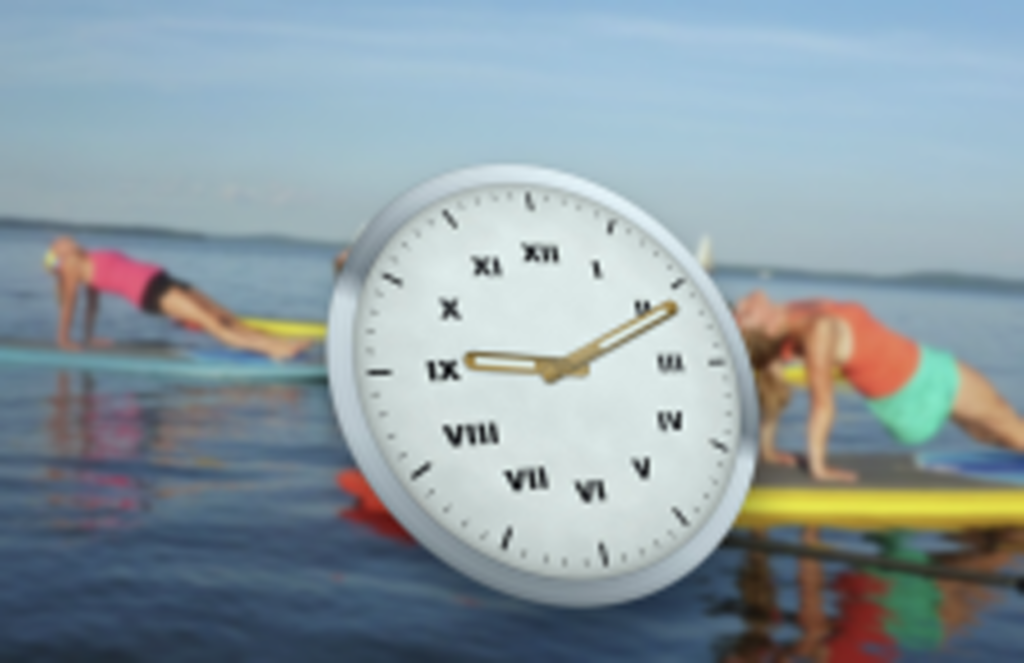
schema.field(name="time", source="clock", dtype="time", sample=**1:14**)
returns **9:11**
